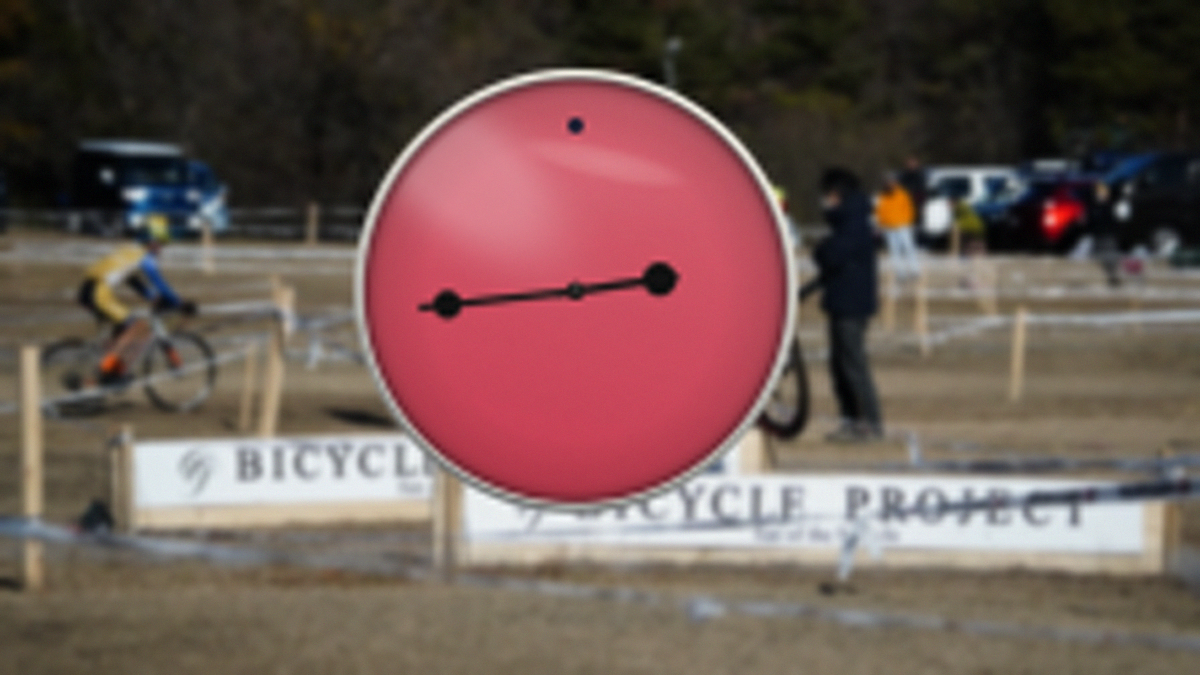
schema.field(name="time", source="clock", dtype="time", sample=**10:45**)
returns **2:44**
